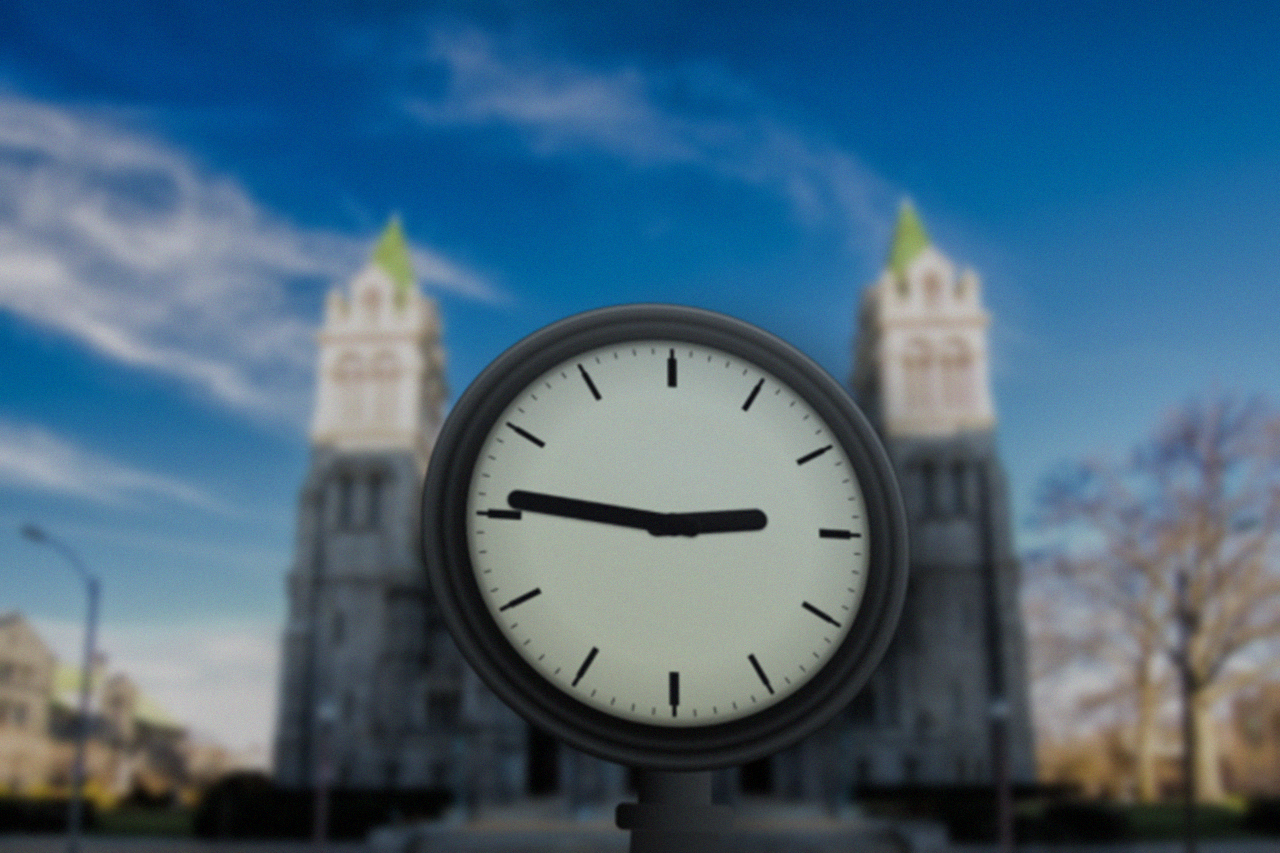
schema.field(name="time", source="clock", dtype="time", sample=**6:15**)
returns **2:46**
